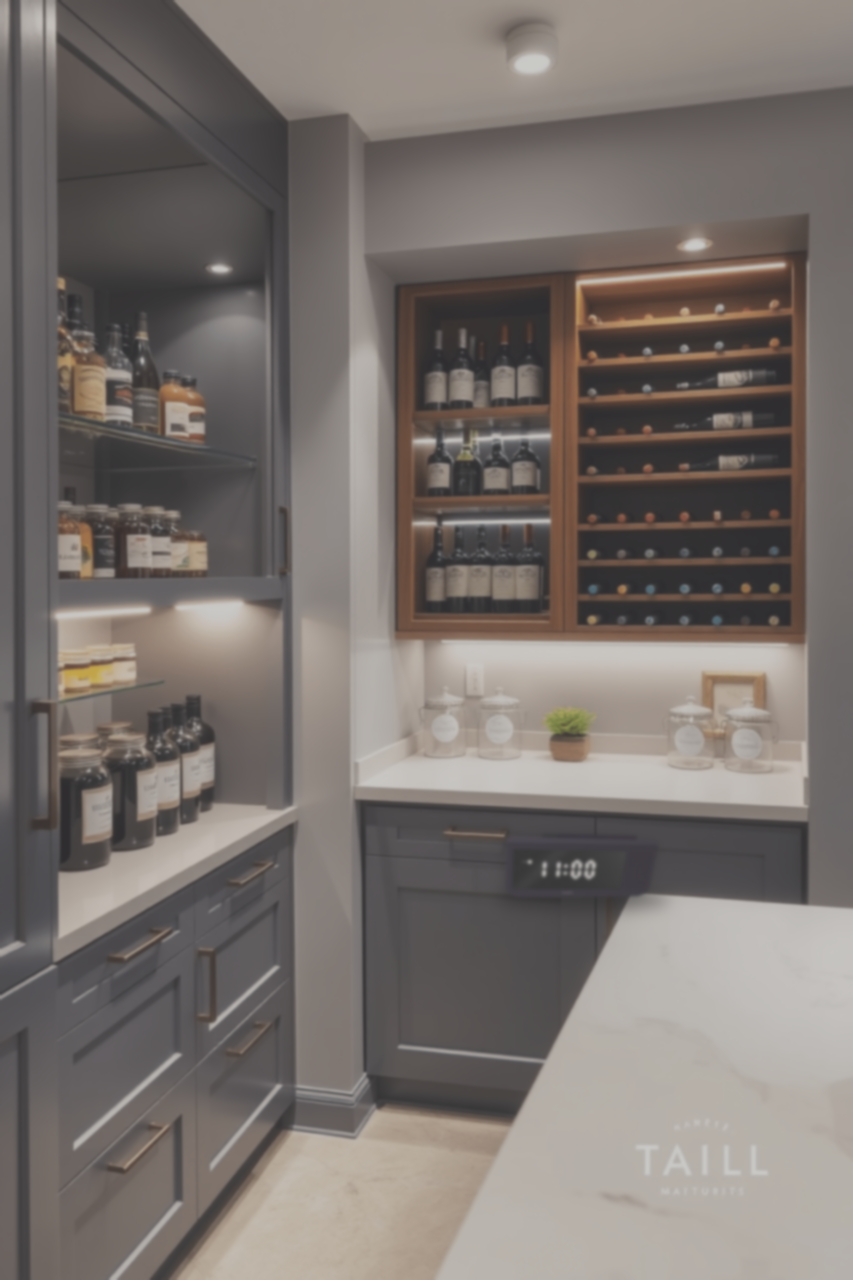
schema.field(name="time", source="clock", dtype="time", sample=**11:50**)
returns **11:00**
